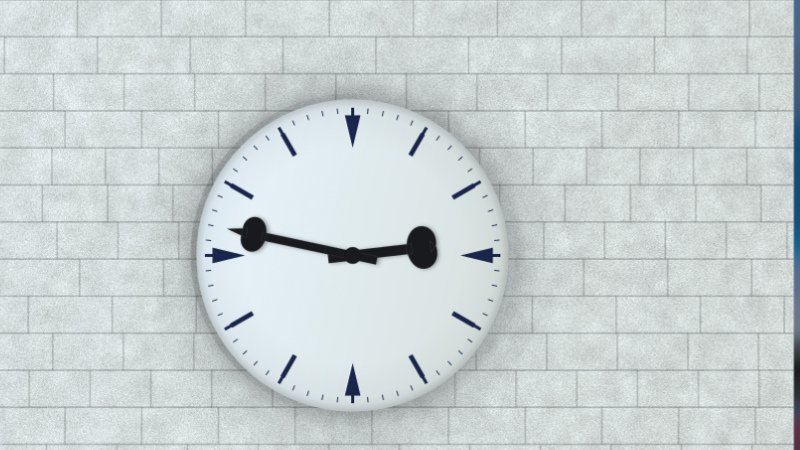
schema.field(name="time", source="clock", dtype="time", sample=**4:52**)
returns **2:47**
